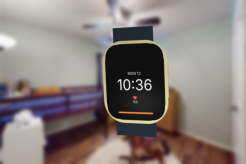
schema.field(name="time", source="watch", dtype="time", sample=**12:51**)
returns **10:36**
